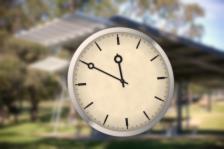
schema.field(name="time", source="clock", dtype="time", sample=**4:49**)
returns **11:50**
